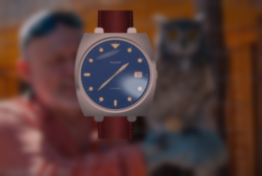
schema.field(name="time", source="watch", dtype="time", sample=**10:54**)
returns **1:38**
